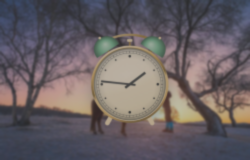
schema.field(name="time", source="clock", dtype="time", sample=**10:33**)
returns **1:46**
